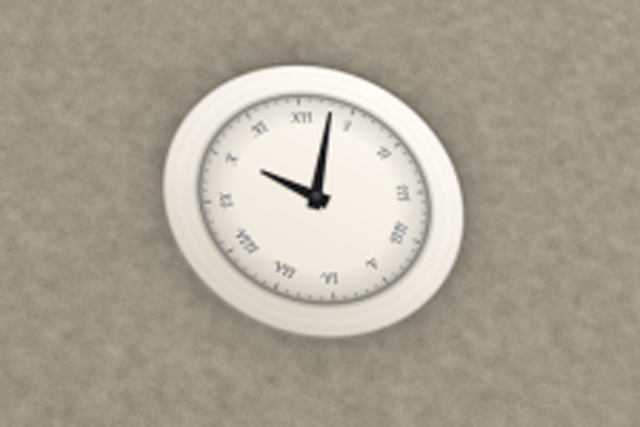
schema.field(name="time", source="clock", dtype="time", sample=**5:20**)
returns **10:03**
